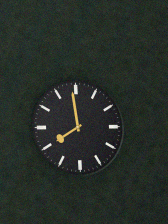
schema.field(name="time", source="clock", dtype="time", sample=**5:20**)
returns **7:59**
